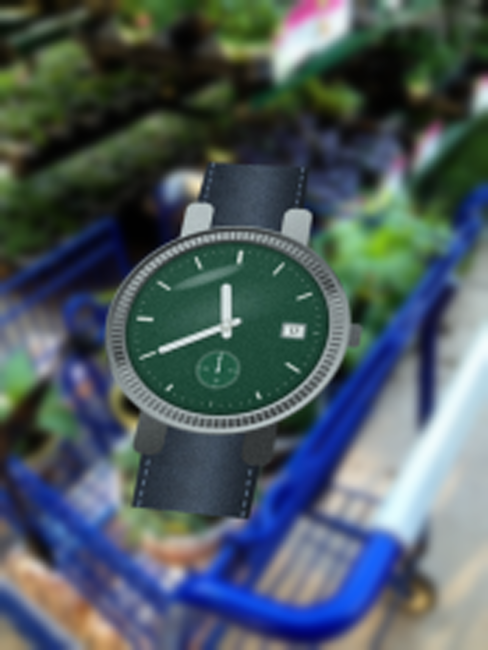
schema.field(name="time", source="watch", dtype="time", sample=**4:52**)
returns **11:40**
